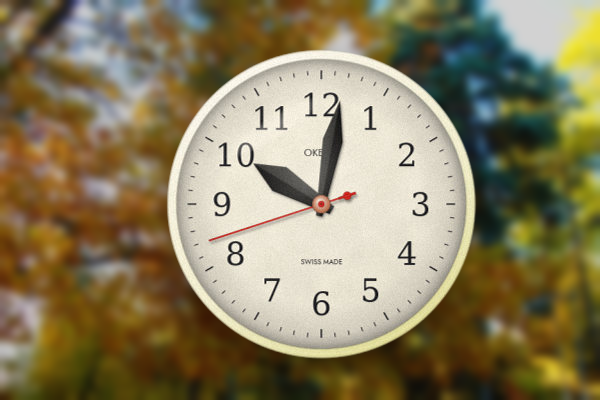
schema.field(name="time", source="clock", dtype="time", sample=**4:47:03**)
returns **10:01:42**
